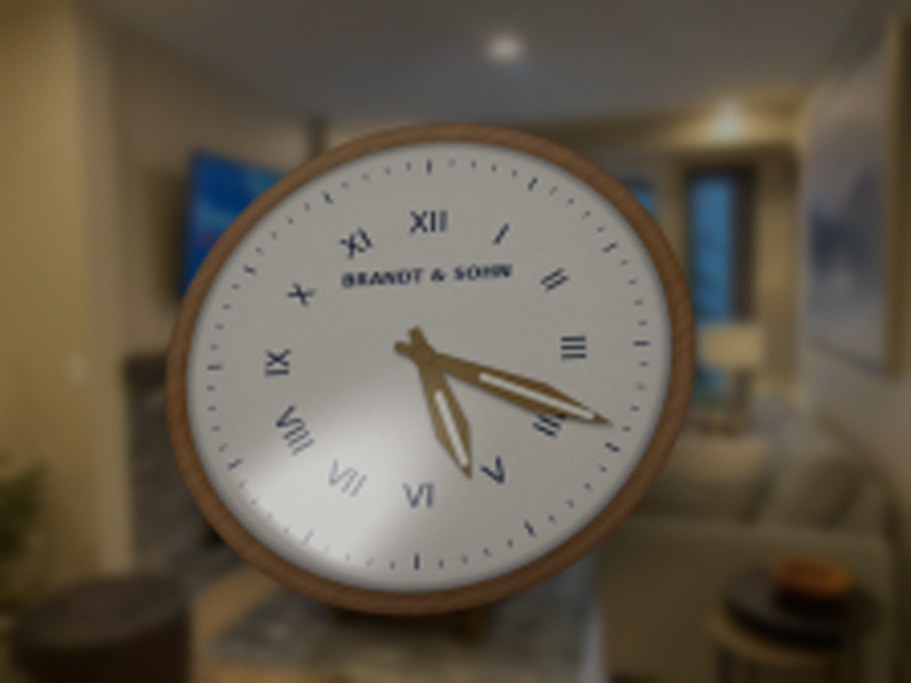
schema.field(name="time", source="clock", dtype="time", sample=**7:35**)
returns **5:19**
